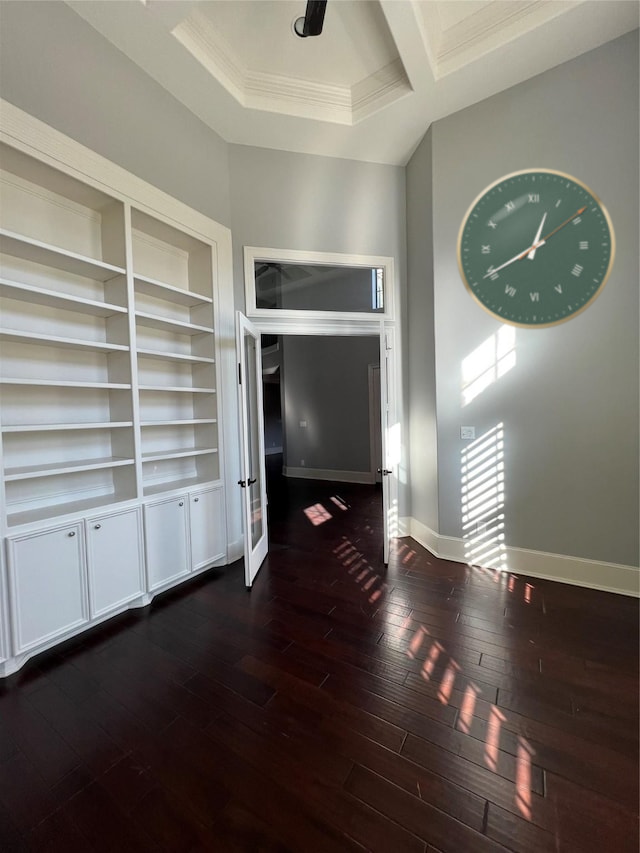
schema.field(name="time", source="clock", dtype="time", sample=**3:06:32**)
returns **12:40:09**
